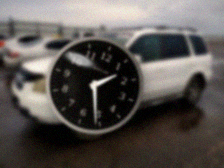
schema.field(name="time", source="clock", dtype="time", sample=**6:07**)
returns **1:26**
